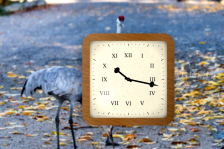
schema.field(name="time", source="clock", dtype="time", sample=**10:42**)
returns **10:17**
